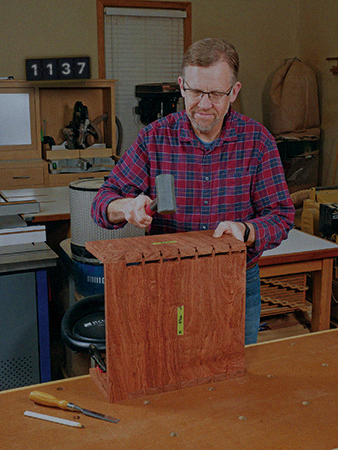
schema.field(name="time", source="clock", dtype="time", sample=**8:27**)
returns **11:37**
